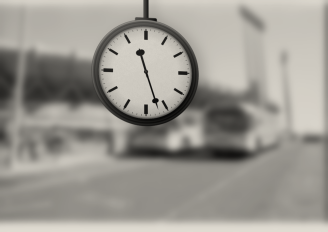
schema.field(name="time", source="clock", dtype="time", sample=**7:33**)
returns **11:27**
